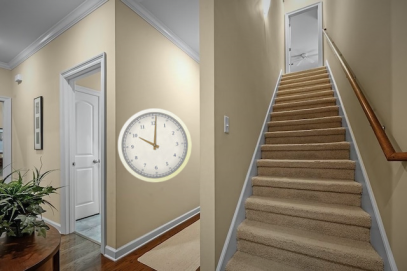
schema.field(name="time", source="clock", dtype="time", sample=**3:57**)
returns **10:01**
